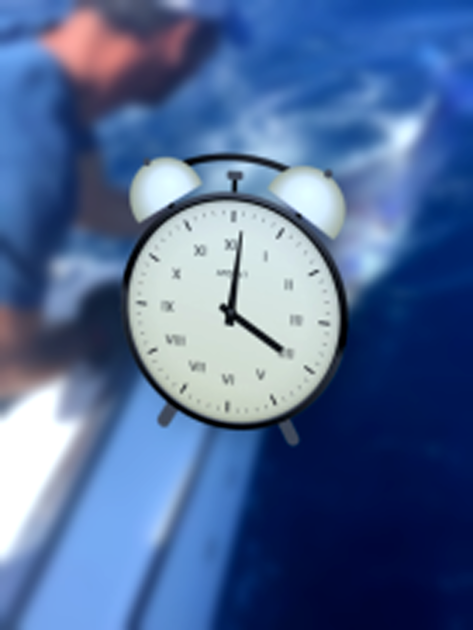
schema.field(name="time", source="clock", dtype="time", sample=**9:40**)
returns **4:01**
